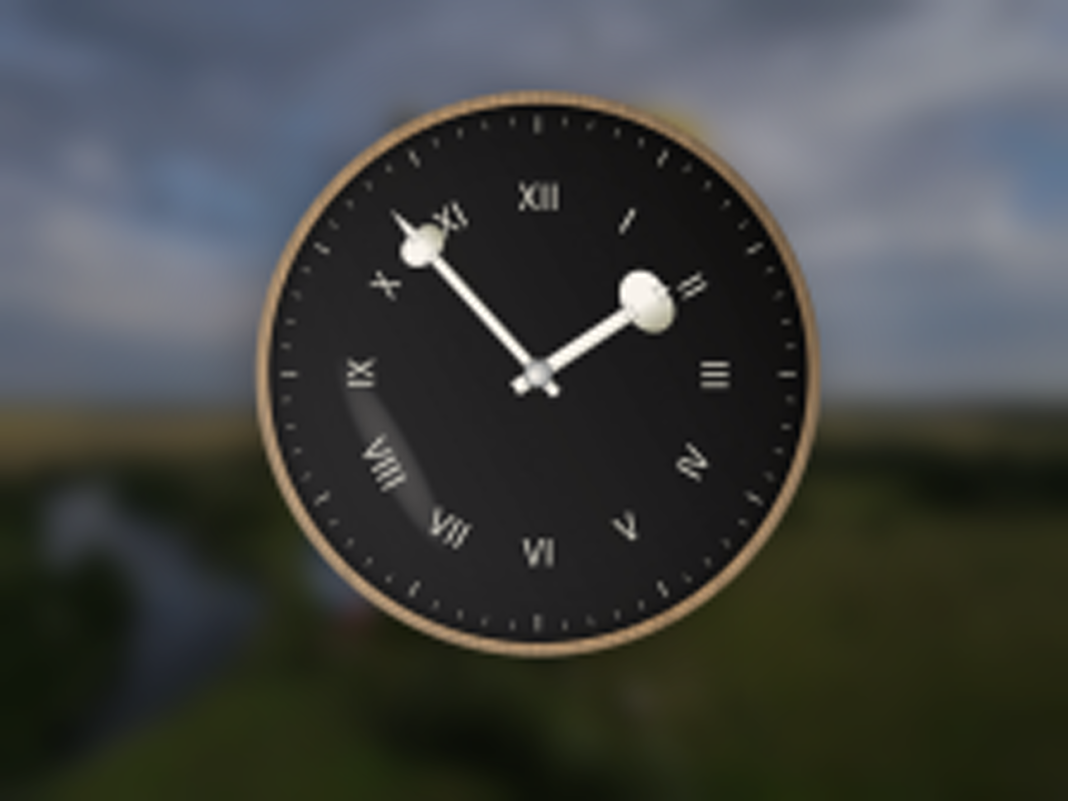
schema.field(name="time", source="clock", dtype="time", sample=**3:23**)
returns **1:53**
